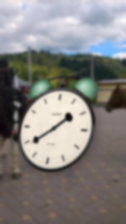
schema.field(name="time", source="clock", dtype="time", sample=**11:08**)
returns **1:39**
